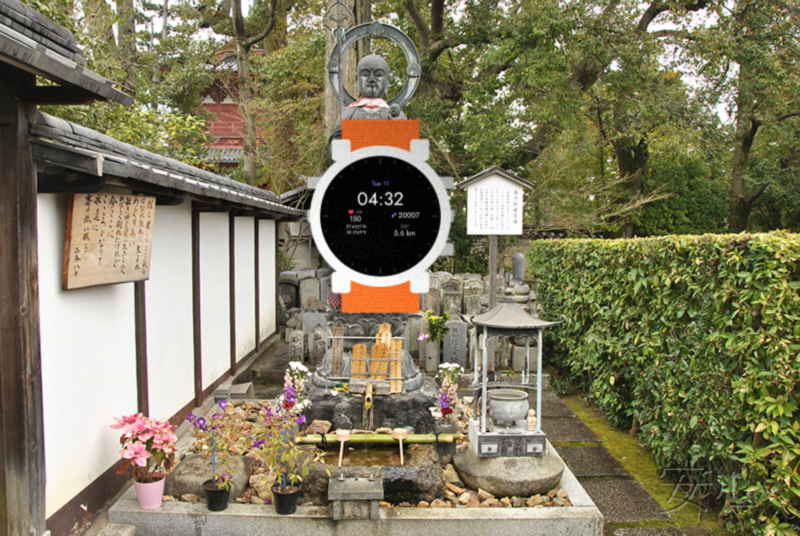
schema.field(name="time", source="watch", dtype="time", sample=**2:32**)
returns **4:32**
